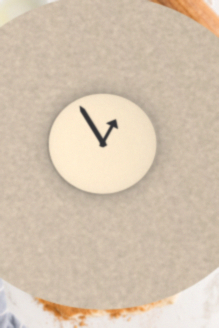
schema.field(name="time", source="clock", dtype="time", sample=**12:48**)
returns **12:55**
